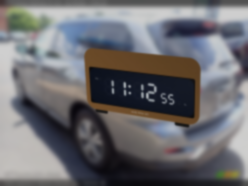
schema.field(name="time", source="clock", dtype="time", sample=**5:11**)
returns **11:12**
